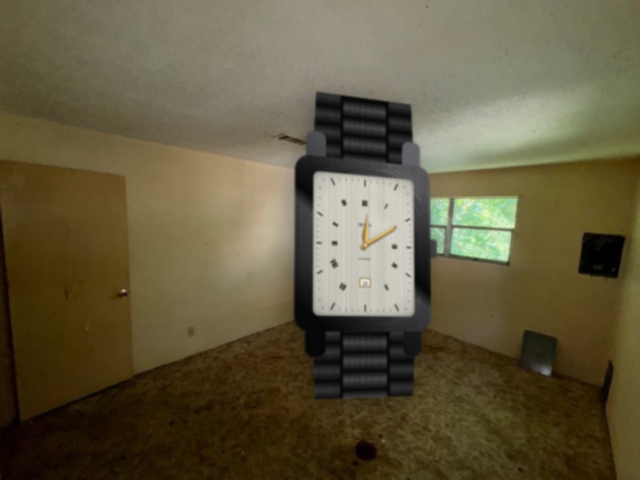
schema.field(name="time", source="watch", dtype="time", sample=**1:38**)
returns **12:10**
